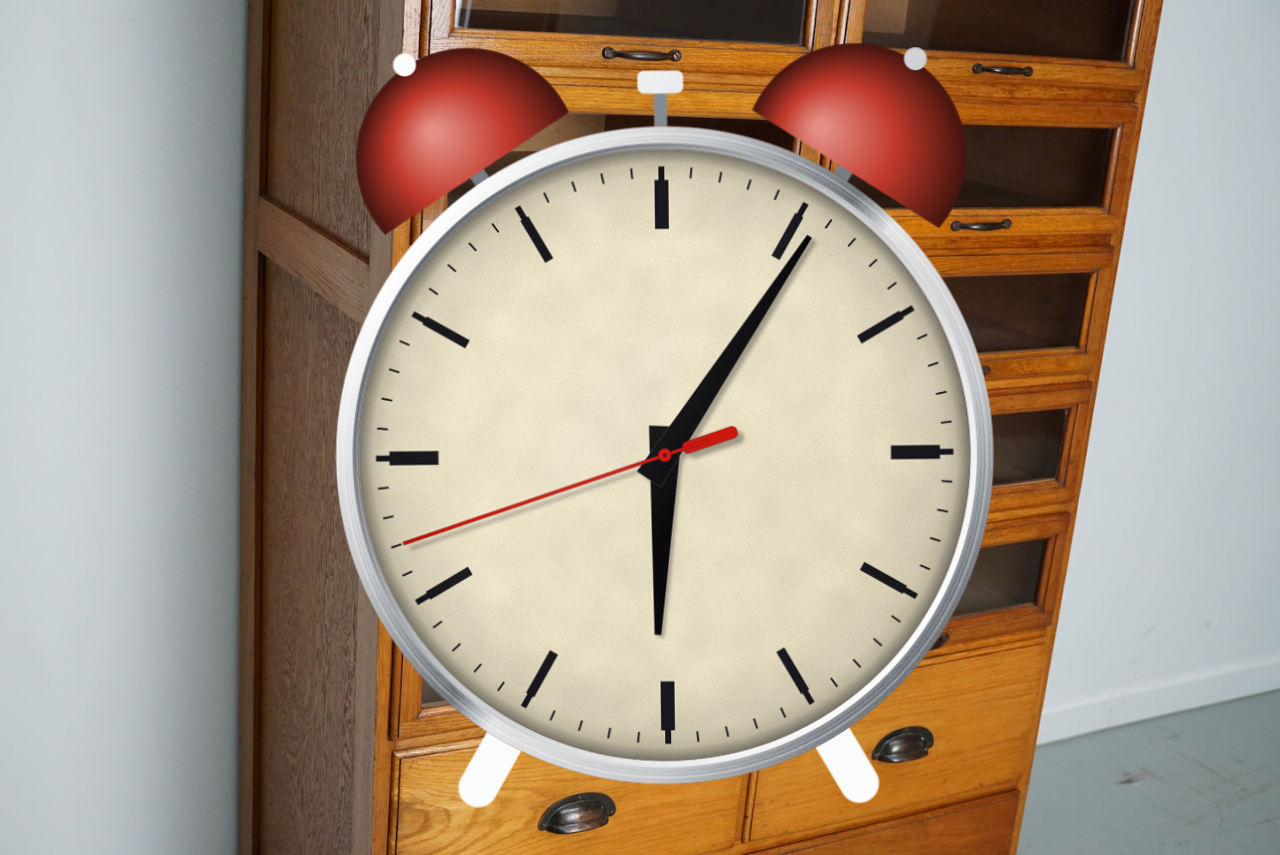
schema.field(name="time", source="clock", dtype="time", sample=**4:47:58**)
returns **6:05:42**
